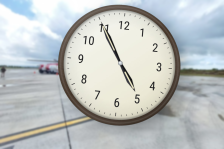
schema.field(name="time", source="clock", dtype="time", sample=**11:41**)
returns **4:55**
